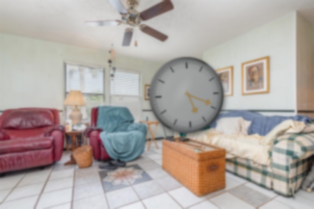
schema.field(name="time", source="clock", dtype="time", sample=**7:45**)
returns **5:19**
